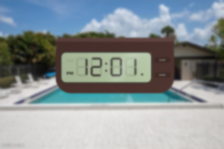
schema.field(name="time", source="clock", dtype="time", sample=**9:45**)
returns **12:01**
